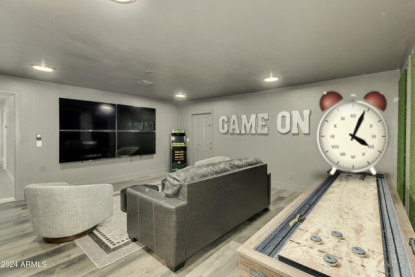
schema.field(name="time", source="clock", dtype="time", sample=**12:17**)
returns **4:04**
